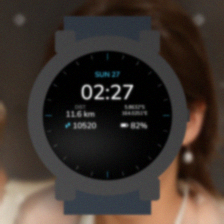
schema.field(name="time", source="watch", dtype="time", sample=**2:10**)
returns **2:27**
